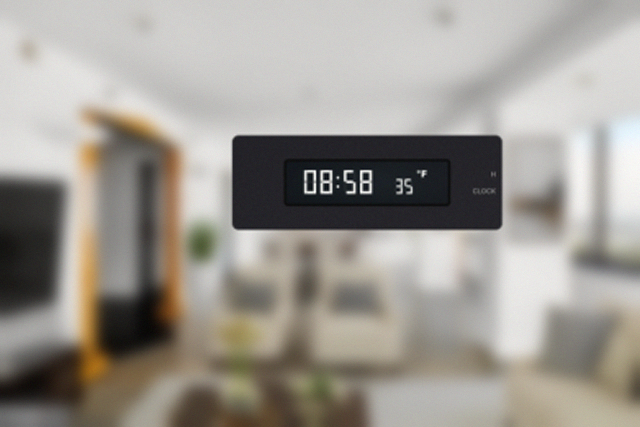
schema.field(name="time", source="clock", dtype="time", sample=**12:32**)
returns **8:58**
